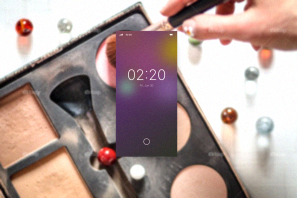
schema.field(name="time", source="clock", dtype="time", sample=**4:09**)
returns **2:20**
